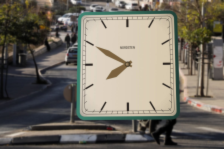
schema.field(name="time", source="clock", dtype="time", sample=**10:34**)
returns **7:50**
